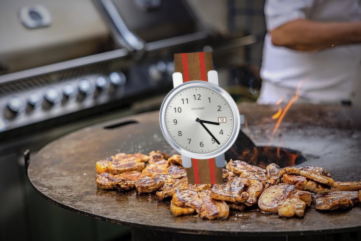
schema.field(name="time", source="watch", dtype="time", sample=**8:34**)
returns **3:24**
